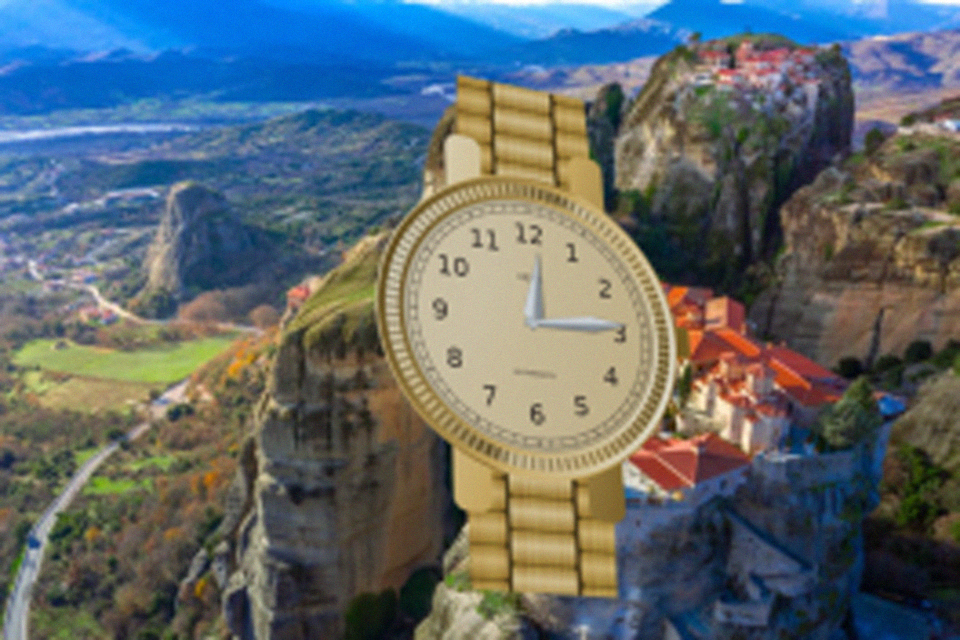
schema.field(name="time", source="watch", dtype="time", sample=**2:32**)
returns **12:14**
